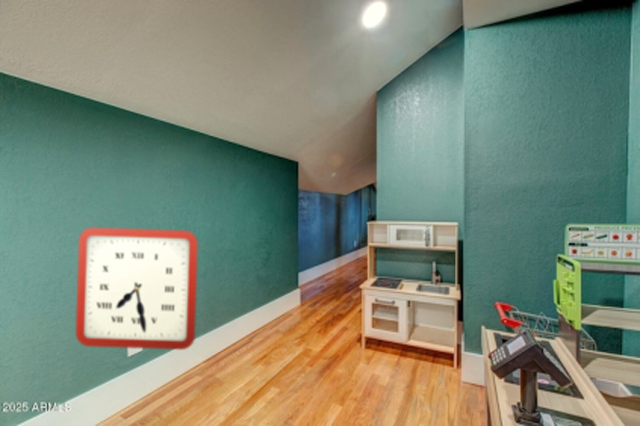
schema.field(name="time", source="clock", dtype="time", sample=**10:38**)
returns **7:28**
